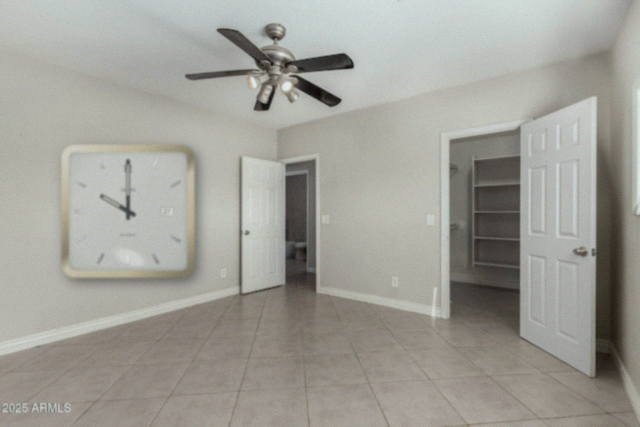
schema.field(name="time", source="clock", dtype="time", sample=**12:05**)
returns **10:00**
